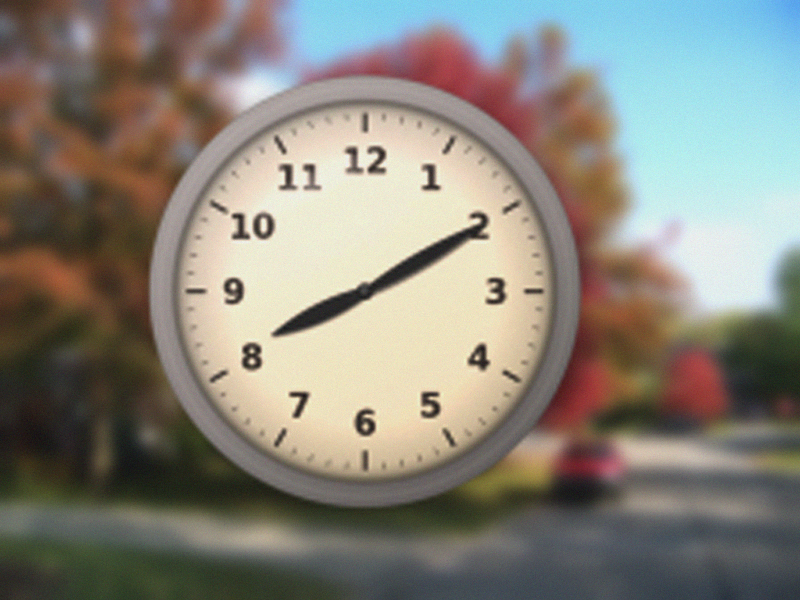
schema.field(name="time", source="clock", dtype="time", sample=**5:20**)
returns **8:10**
